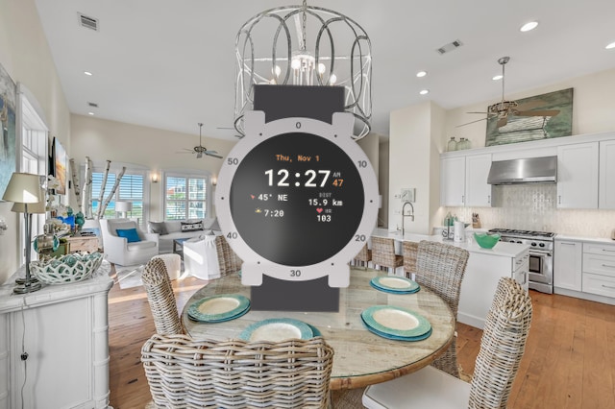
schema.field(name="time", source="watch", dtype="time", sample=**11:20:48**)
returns **12:27:47**
